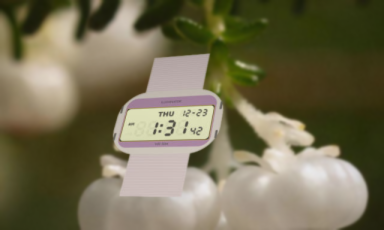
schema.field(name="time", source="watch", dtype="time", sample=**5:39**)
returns **1:31**
